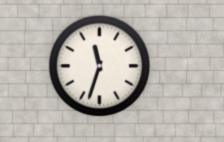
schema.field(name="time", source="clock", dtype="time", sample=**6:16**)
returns **11:33**
